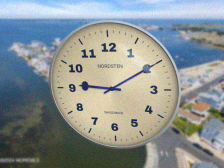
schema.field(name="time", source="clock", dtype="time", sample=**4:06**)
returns **9:10**
